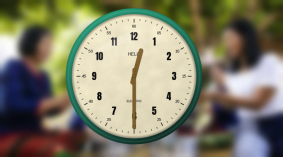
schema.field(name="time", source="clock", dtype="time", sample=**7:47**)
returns **12:30**
